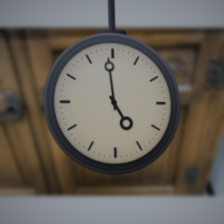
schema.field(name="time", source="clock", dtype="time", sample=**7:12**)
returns **4:59**
